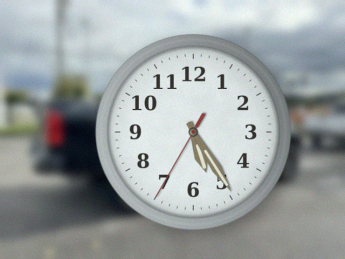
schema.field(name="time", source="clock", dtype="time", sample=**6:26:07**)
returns **5:24:35**
